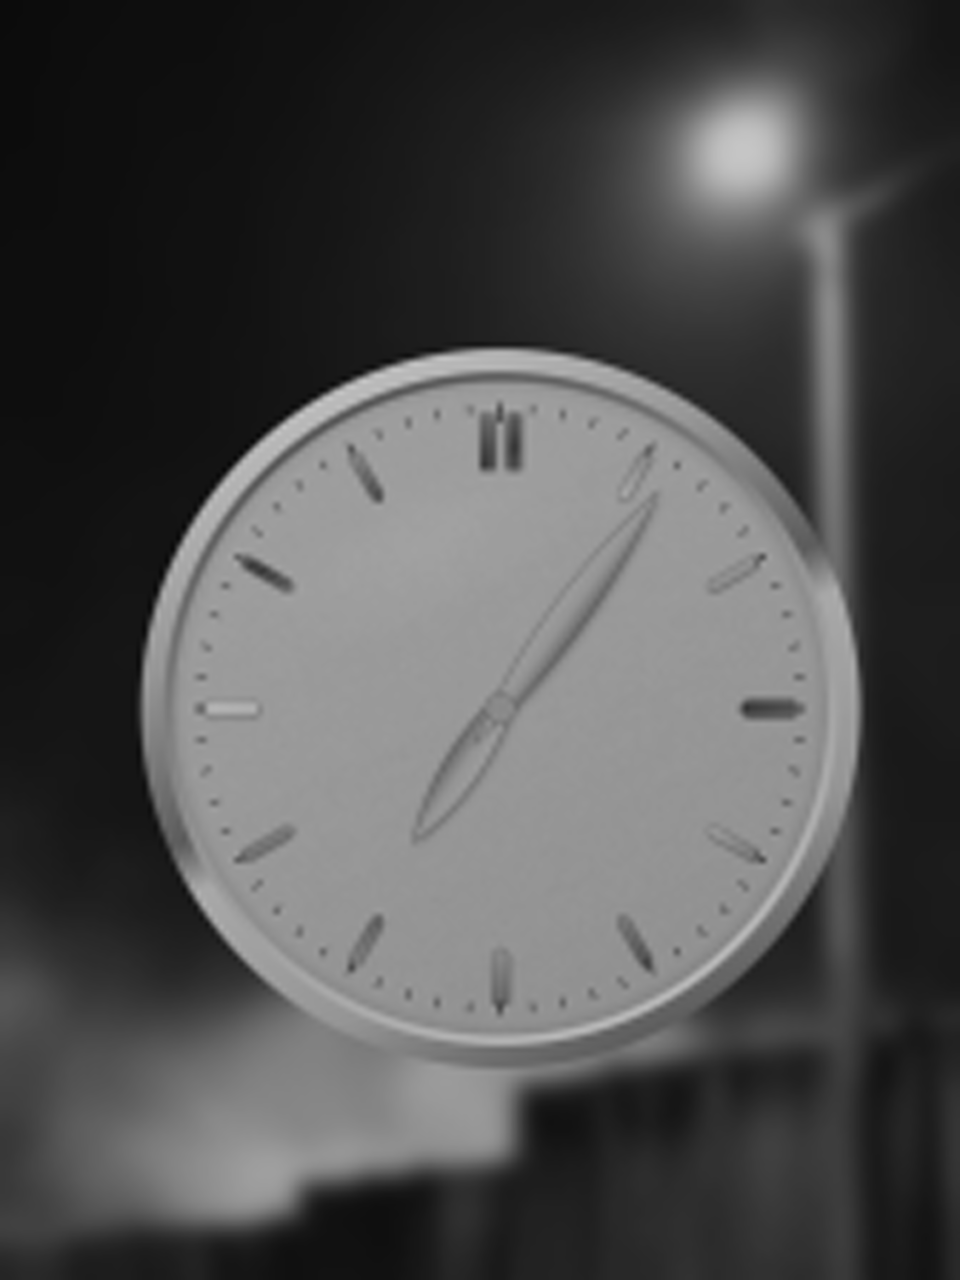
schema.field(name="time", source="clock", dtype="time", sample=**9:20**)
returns **7:06**
